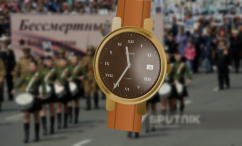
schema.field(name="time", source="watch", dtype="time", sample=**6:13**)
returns **11:35**
